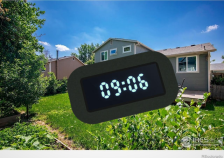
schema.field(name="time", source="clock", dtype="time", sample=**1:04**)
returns **9:06**
